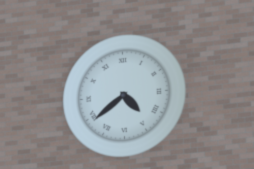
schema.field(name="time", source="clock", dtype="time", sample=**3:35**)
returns **4:39**
